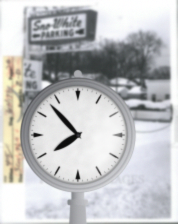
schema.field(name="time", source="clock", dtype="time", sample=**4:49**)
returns **7:53**
